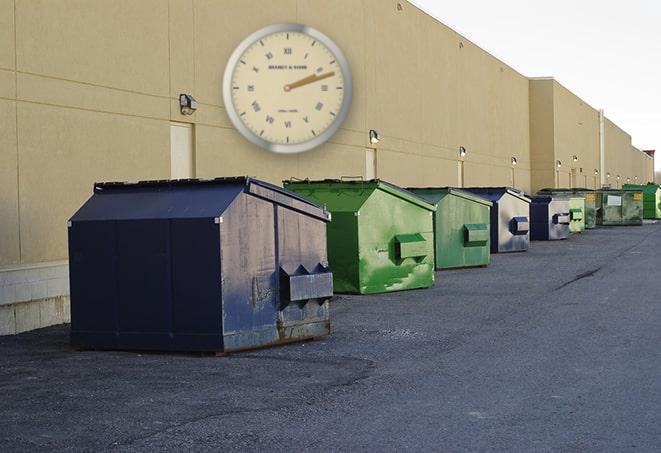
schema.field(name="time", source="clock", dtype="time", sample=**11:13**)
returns **2:12**
